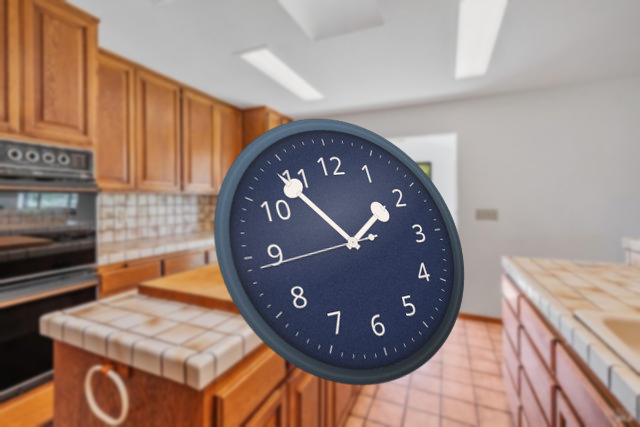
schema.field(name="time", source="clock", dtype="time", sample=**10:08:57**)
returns **1:53:44**
